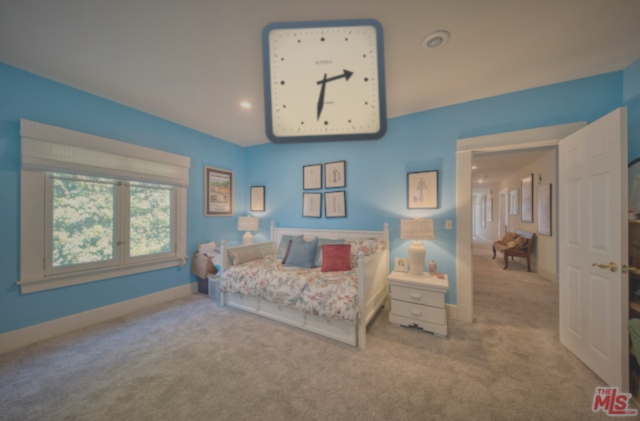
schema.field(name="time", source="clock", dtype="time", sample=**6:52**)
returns **2:32**
